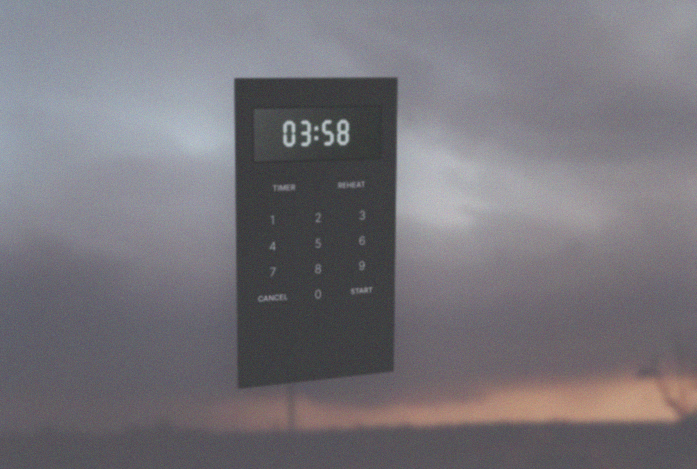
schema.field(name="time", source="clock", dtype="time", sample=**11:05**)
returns **3:58**
